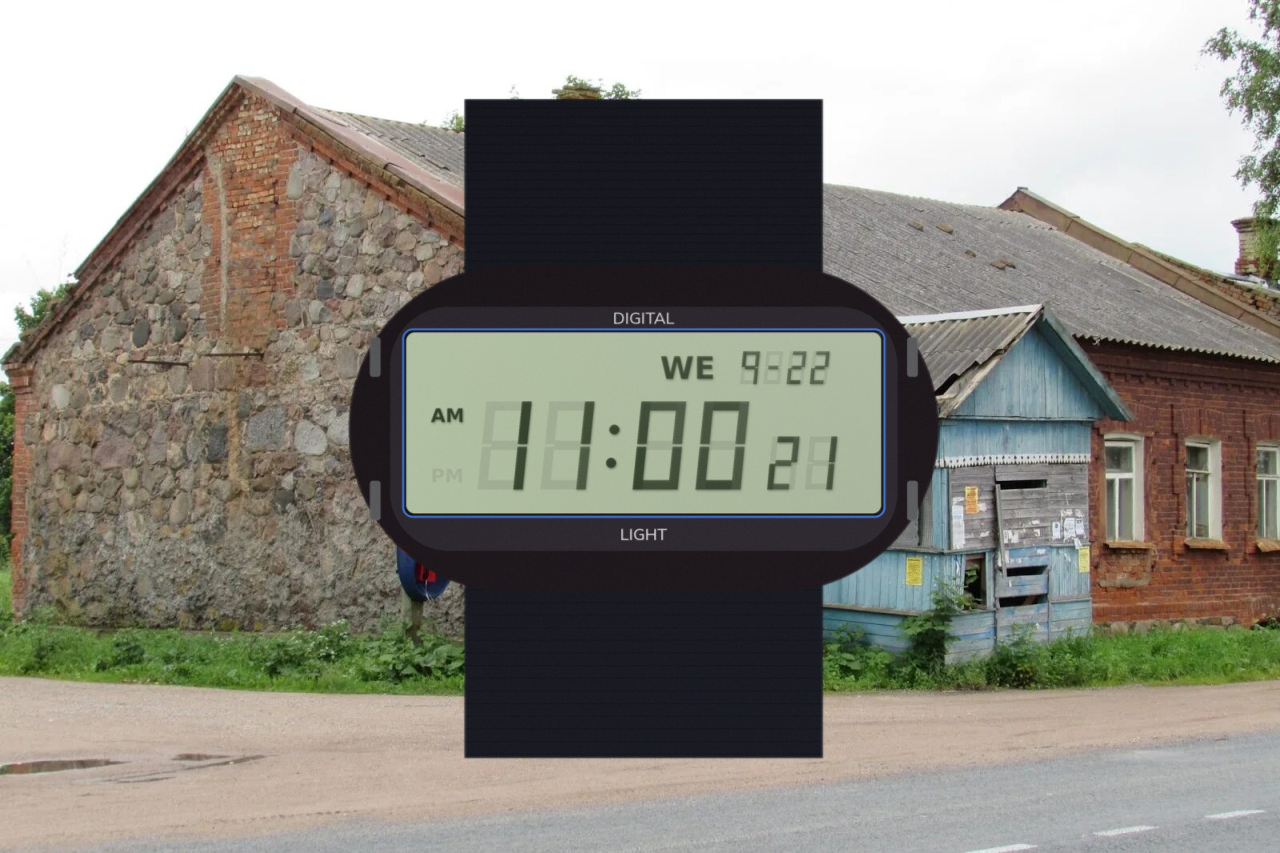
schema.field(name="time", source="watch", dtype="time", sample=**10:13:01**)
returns **11:00:21**
